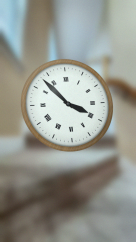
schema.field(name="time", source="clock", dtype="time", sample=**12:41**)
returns **3:53**
